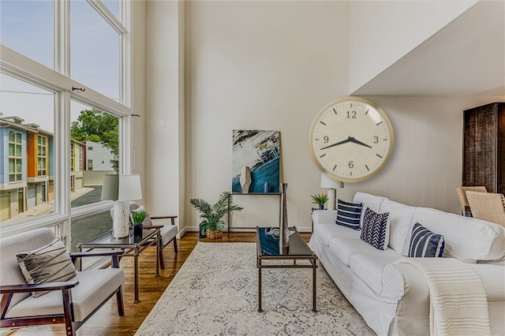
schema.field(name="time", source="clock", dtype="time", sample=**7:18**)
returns **3:42**
